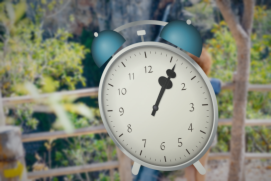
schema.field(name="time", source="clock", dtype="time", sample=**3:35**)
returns **1:06**
